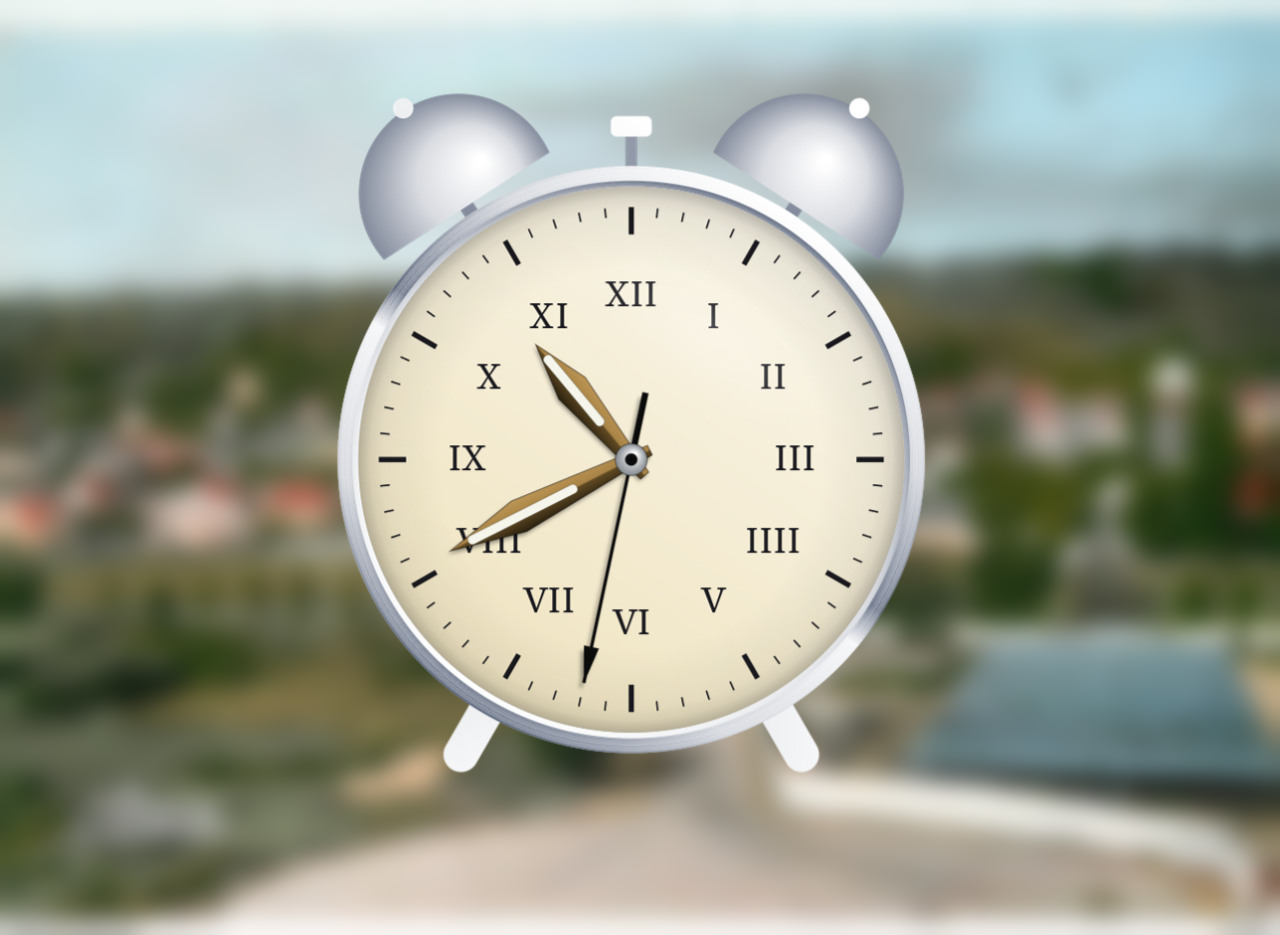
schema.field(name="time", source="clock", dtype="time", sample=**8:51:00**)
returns **10:40:32**
